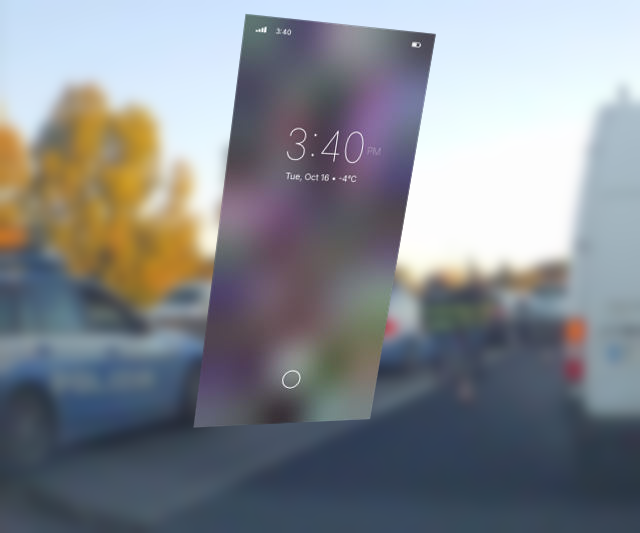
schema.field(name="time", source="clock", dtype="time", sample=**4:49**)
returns **3:40**
